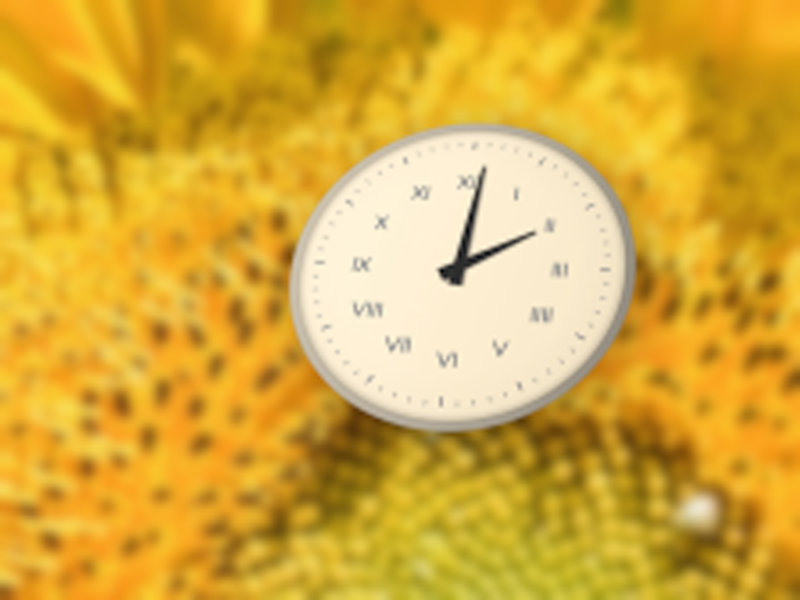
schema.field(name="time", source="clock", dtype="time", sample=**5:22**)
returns **2:01**
